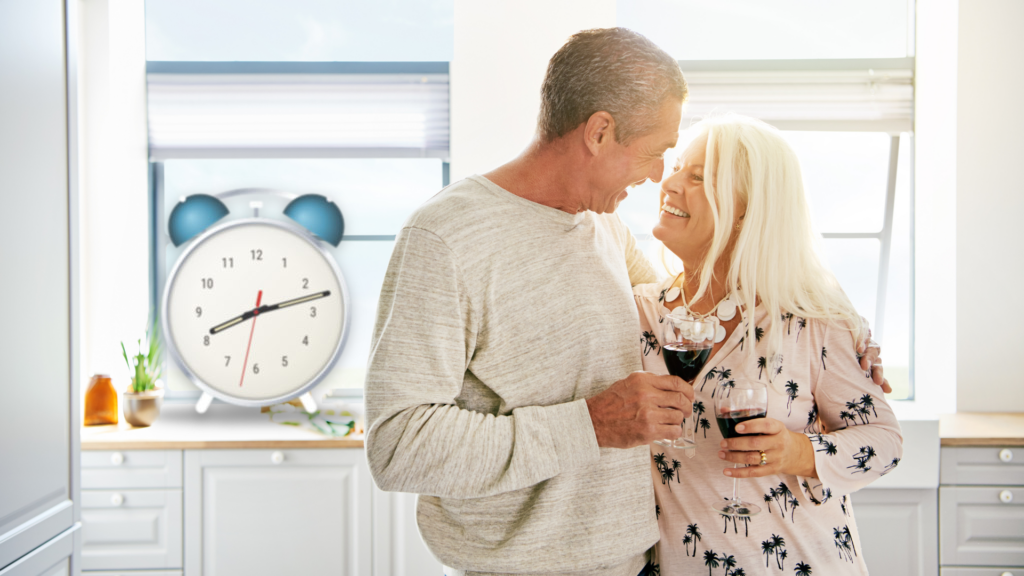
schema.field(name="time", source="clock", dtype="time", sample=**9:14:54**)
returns **8:12:32**
